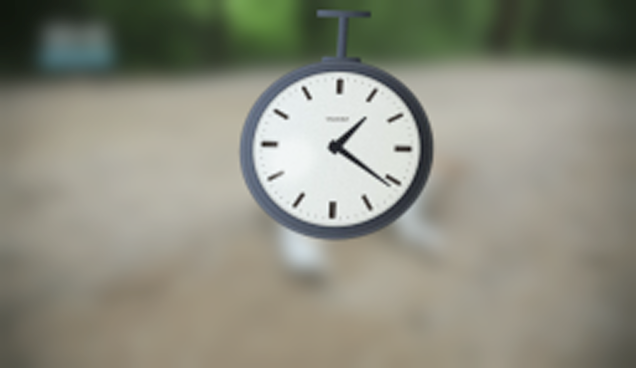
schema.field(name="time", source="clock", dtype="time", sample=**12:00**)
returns **1:21**
